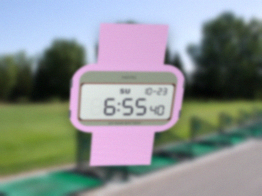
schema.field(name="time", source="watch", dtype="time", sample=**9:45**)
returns **6:55**
